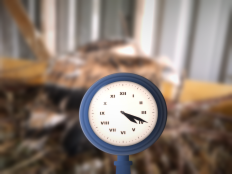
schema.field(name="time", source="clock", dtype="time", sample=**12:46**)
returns **4:19**
